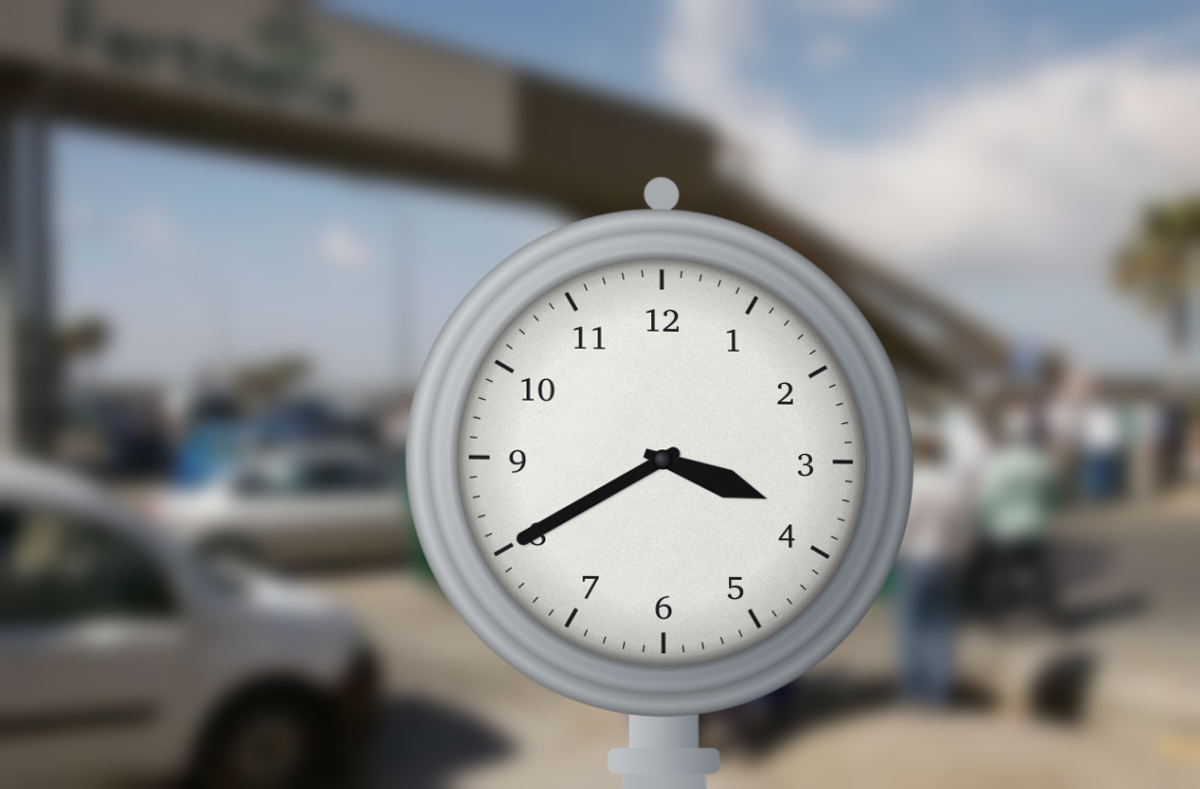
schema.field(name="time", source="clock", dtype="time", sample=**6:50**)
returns **3:40**
